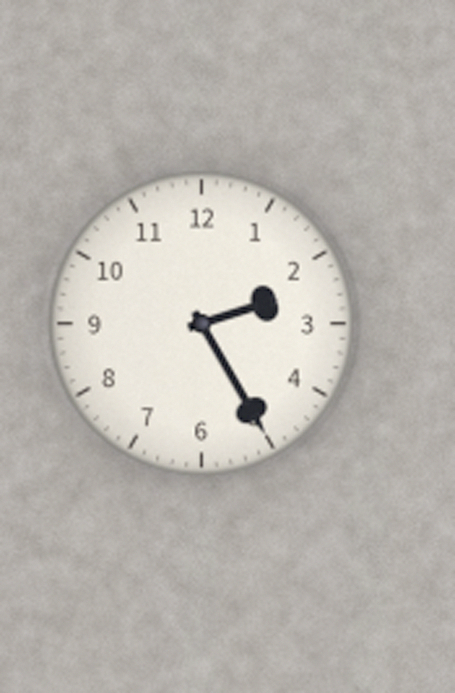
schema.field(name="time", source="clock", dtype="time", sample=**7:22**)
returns **2:25**
